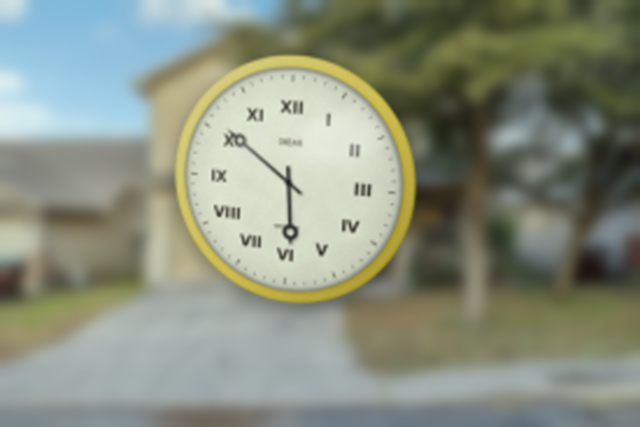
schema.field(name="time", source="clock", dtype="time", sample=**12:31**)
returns **5:51**
